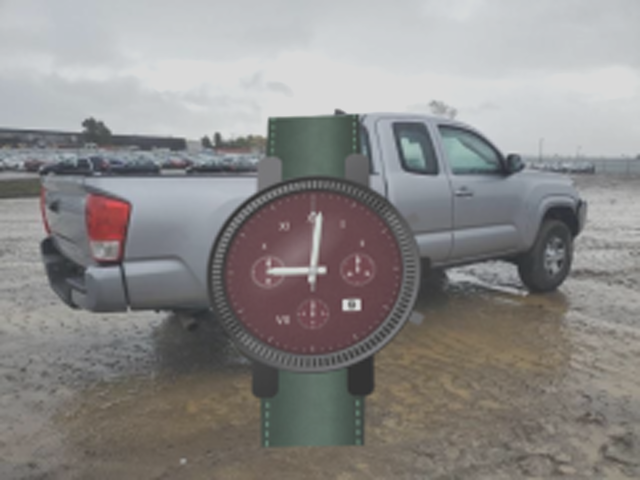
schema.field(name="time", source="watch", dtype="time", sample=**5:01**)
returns **9:01**
